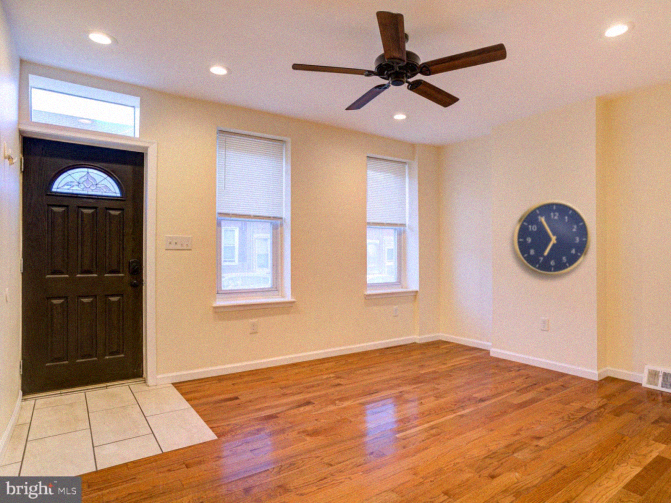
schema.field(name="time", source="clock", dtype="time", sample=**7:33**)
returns **6:55**
